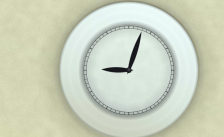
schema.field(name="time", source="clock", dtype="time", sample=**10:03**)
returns **9:03**
